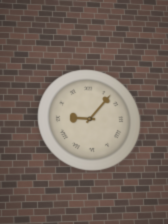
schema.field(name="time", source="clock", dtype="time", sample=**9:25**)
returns **9:07**
